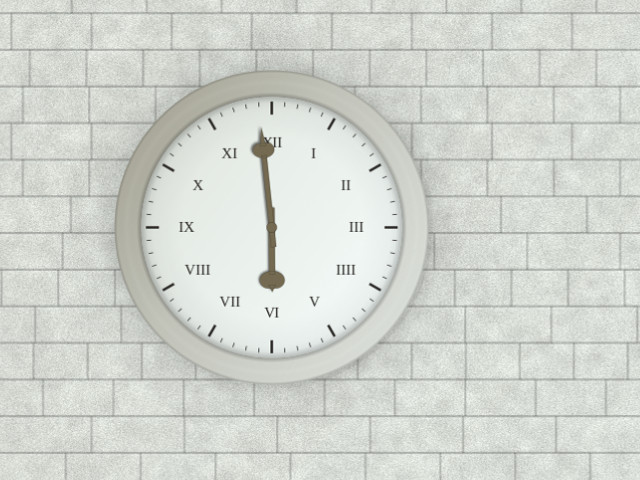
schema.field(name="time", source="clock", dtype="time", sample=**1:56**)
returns **5:59**
